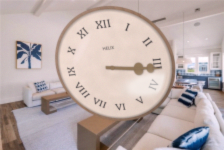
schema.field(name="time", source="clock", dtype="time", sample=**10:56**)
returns **3:16**
